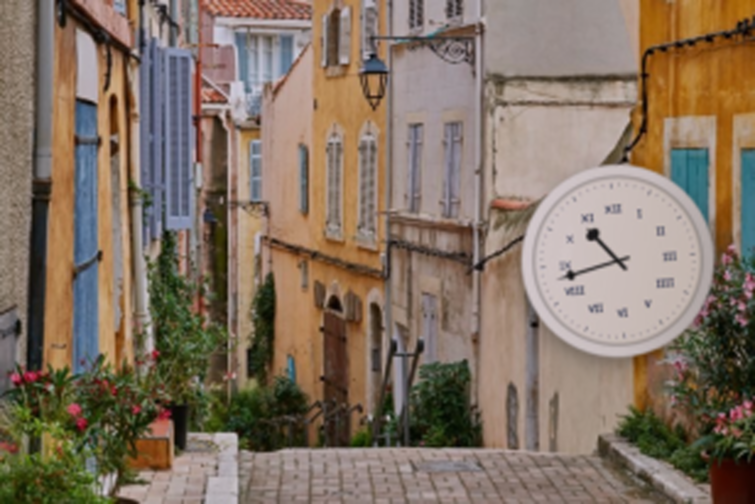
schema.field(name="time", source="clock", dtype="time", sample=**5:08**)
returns **10:43**
